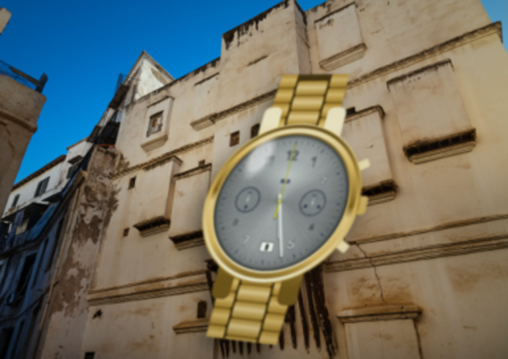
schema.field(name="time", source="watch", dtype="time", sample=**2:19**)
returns **5:27**
